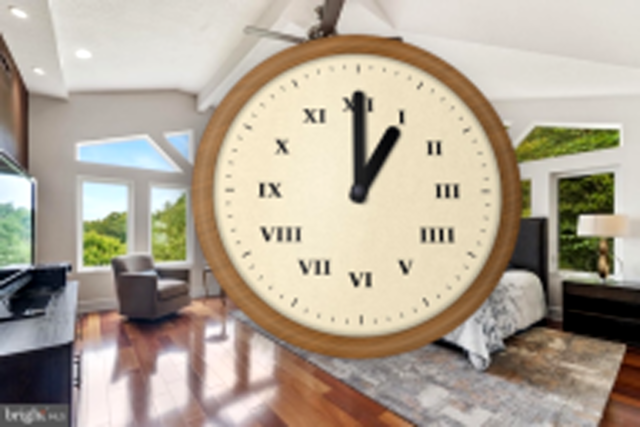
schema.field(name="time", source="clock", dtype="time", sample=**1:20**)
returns **1:00**
